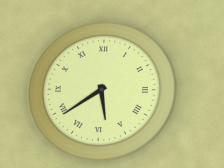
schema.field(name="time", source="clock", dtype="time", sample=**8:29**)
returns **5:39**
